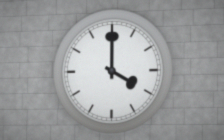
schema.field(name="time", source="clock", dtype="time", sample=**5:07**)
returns **4:00**
